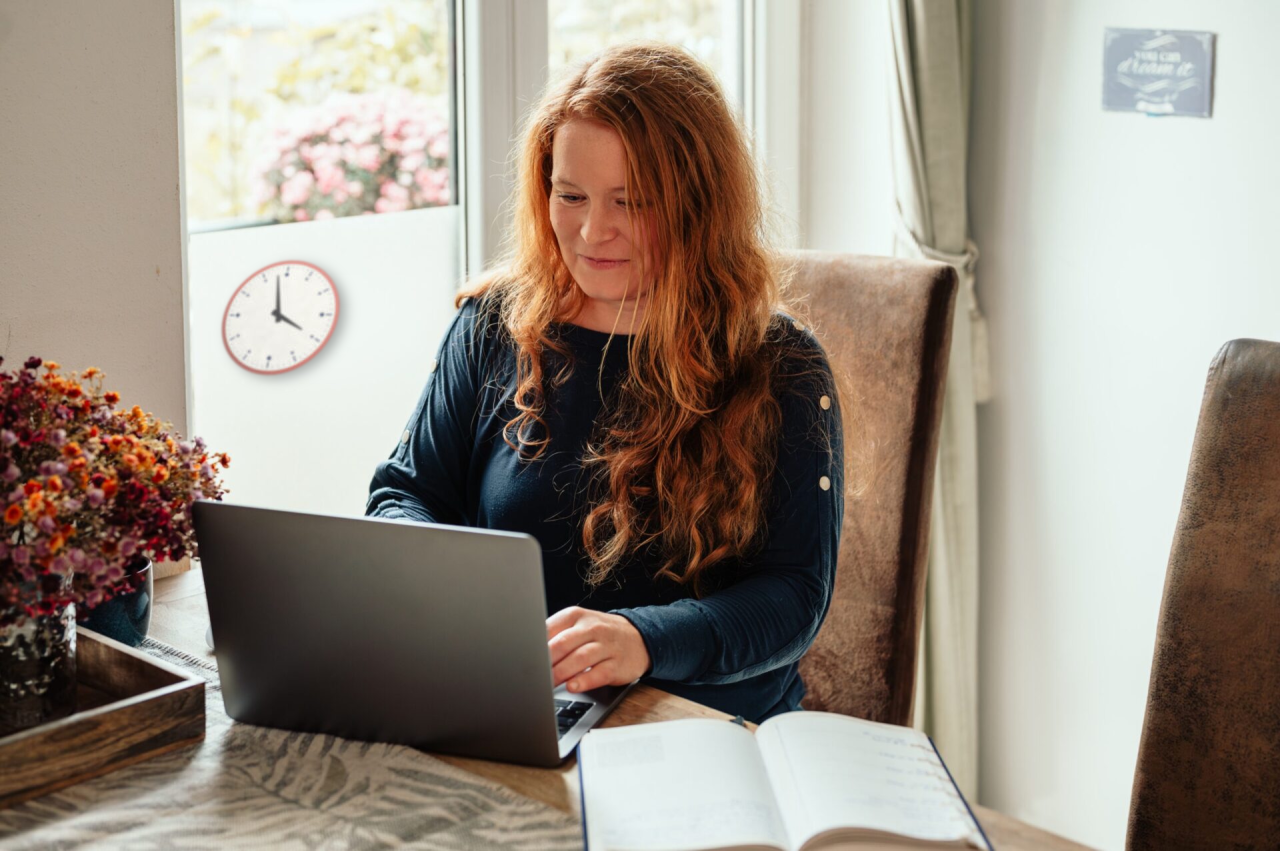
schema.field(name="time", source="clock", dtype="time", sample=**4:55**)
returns **3:58**
